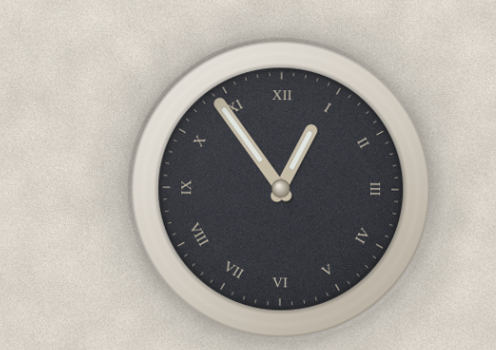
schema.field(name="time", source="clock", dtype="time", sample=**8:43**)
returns **12:54**
